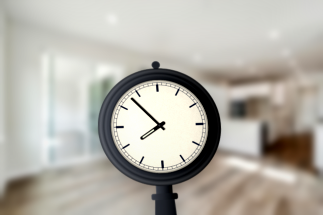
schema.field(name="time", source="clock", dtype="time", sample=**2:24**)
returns **7:53**
